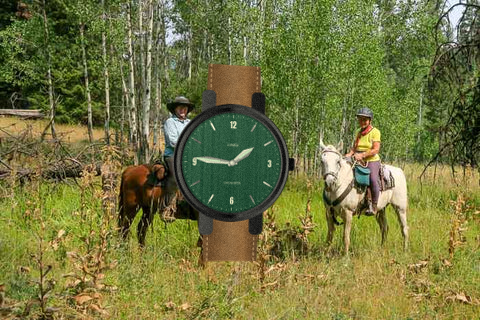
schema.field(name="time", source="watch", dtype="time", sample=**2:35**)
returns **1:46**
